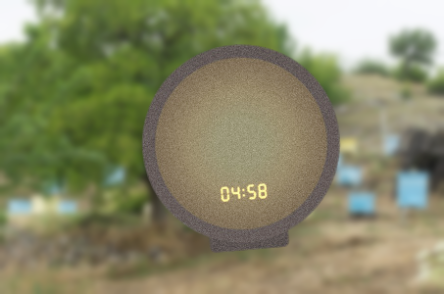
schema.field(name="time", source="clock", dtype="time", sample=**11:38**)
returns **4:58**
